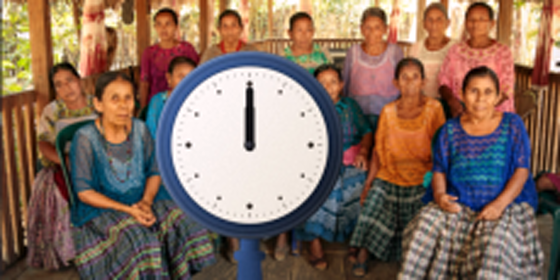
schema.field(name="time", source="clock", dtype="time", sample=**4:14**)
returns **12:00**
